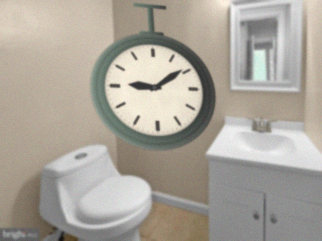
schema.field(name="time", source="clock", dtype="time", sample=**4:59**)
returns **9:09**
